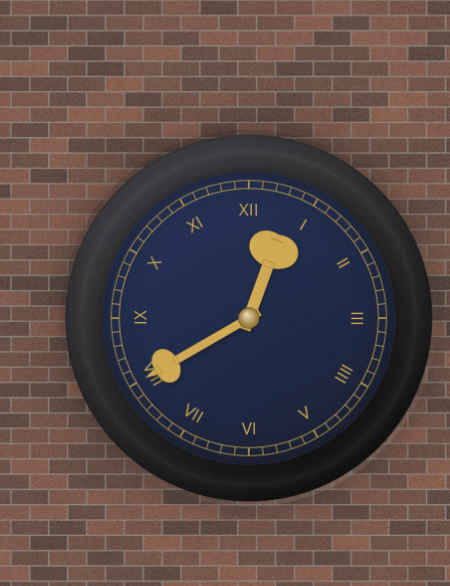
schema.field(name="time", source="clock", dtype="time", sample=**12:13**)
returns **12:40**
